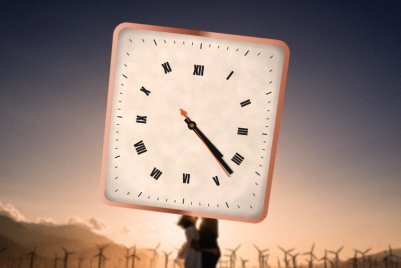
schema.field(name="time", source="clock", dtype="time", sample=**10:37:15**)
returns **4:22:23**
